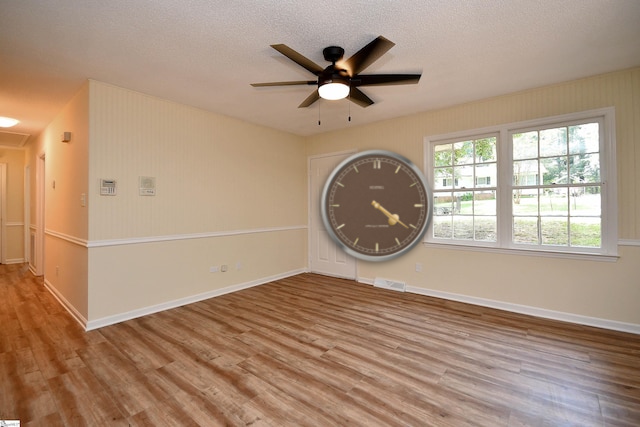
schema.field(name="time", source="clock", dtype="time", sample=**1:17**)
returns **4:21**
